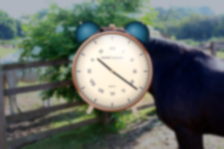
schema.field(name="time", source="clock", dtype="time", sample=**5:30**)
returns **10:21**
